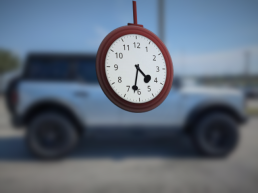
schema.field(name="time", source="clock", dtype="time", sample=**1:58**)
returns **4:32**
